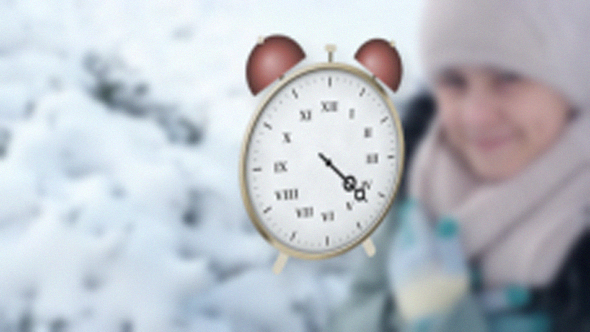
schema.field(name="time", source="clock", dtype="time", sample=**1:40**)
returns **4:22**
